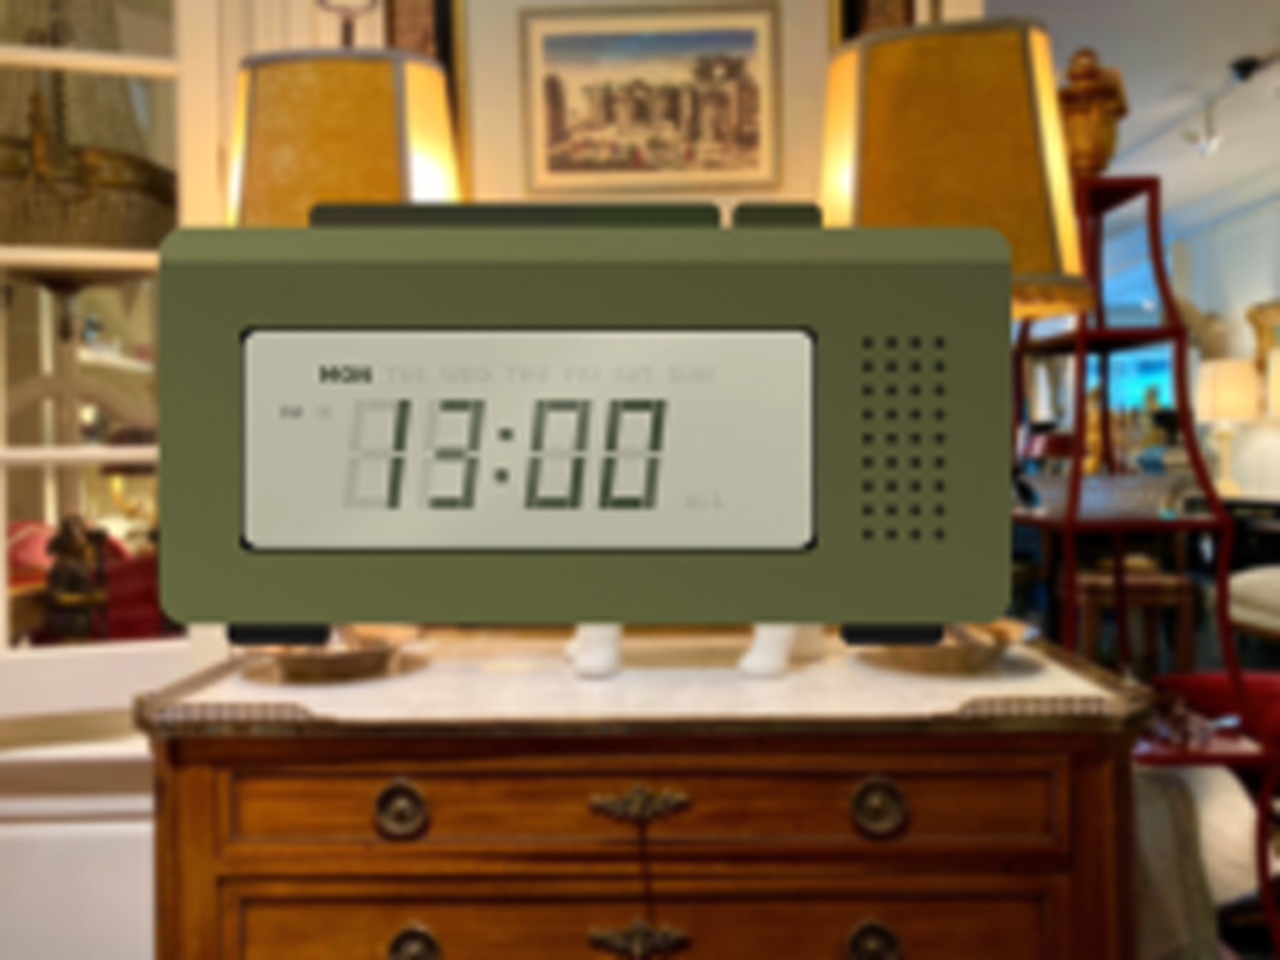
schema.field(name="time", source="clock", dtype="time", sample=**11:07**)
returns **13:00**
